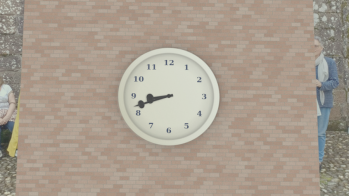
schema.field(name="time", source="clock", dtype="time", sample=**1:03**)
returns **8:42**
